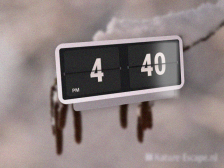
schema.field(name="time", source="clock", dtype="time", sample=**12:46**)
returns **4:40**
